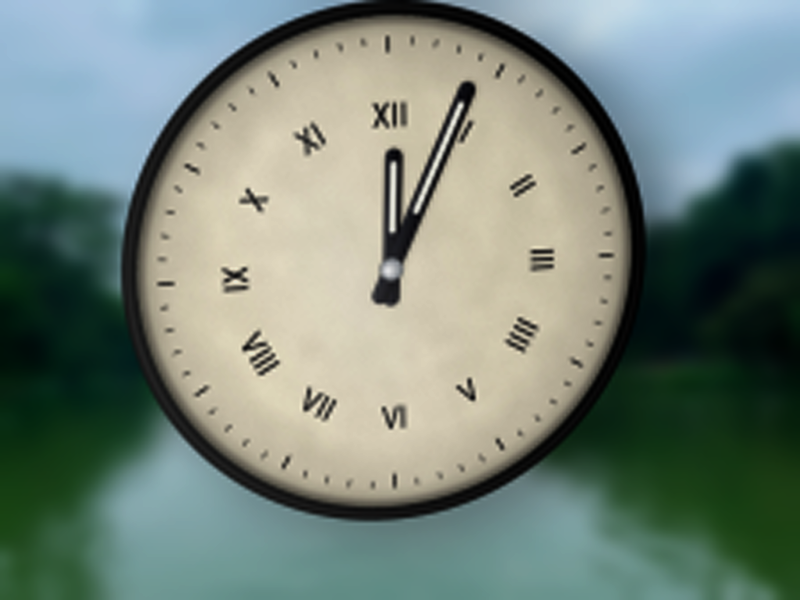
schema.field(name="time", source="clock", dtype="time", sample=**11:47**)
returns **12:04**
